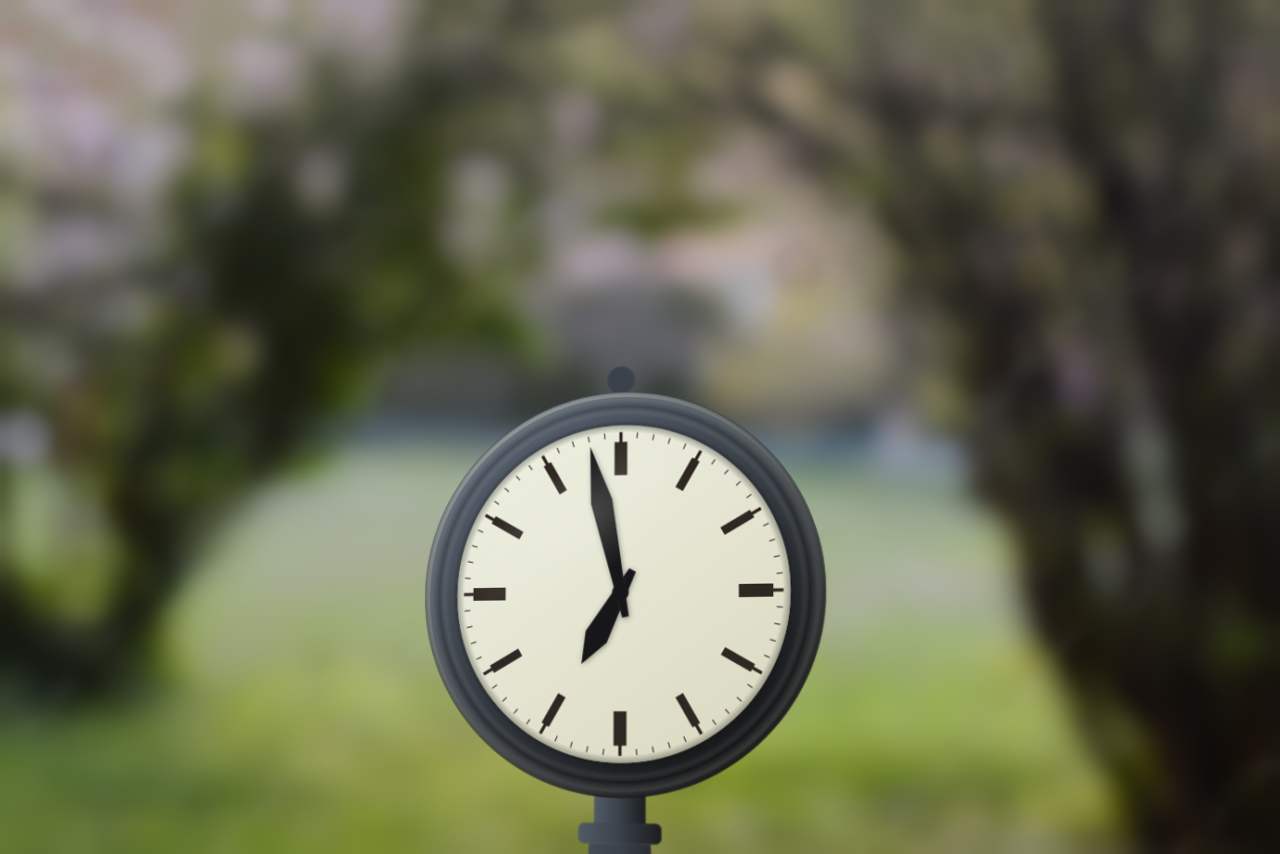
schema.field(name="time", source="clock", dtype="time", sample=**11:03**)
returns **6:58**
